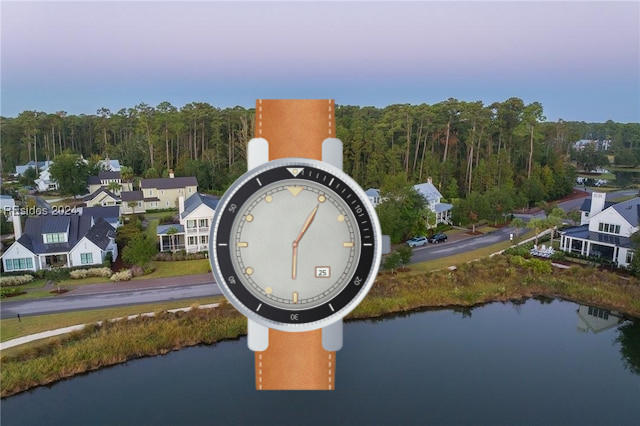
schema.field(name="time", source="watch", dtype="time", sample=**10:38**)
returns **6:05**
